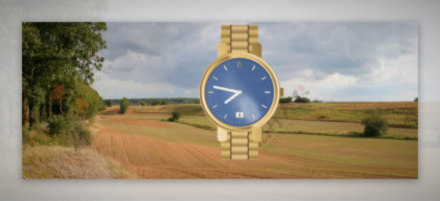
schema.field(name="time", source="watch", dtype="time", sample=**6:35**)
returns **7:47**
